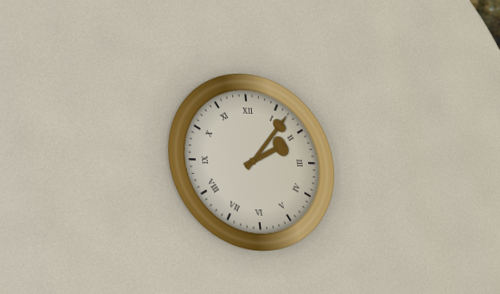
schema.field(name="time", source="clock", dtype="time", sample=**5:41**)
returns **2:07**
